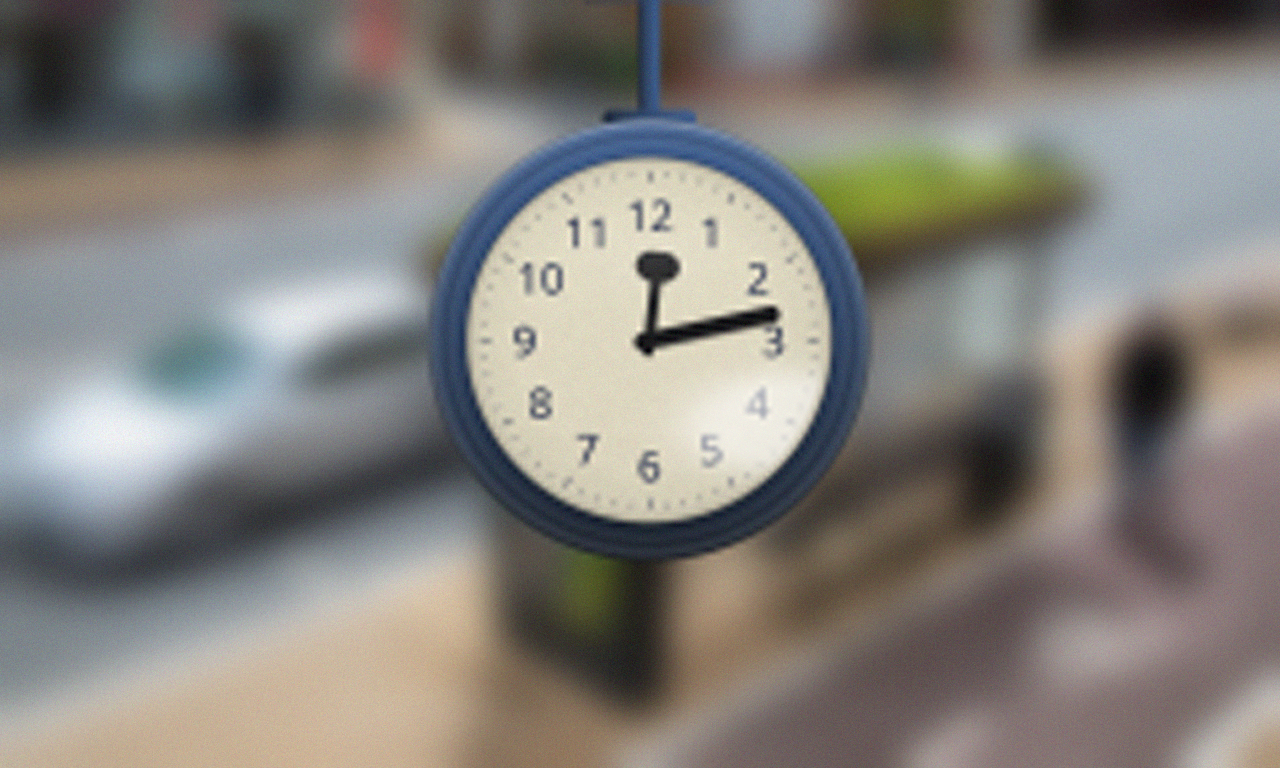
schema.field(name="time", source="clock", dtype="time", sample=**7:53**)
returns **12:13**
